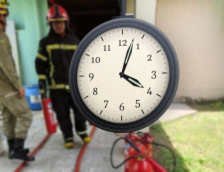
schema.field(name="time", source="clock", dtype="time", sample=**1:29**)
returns **4:03**
